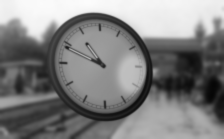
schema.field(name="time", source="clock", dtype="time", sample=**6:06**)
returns **10:49**
